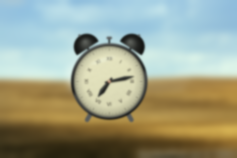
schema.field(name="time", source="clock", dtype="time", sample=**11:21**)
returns **7:13**
